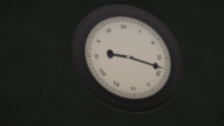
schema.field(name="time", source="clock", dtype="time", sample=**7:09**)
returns **9:18**
